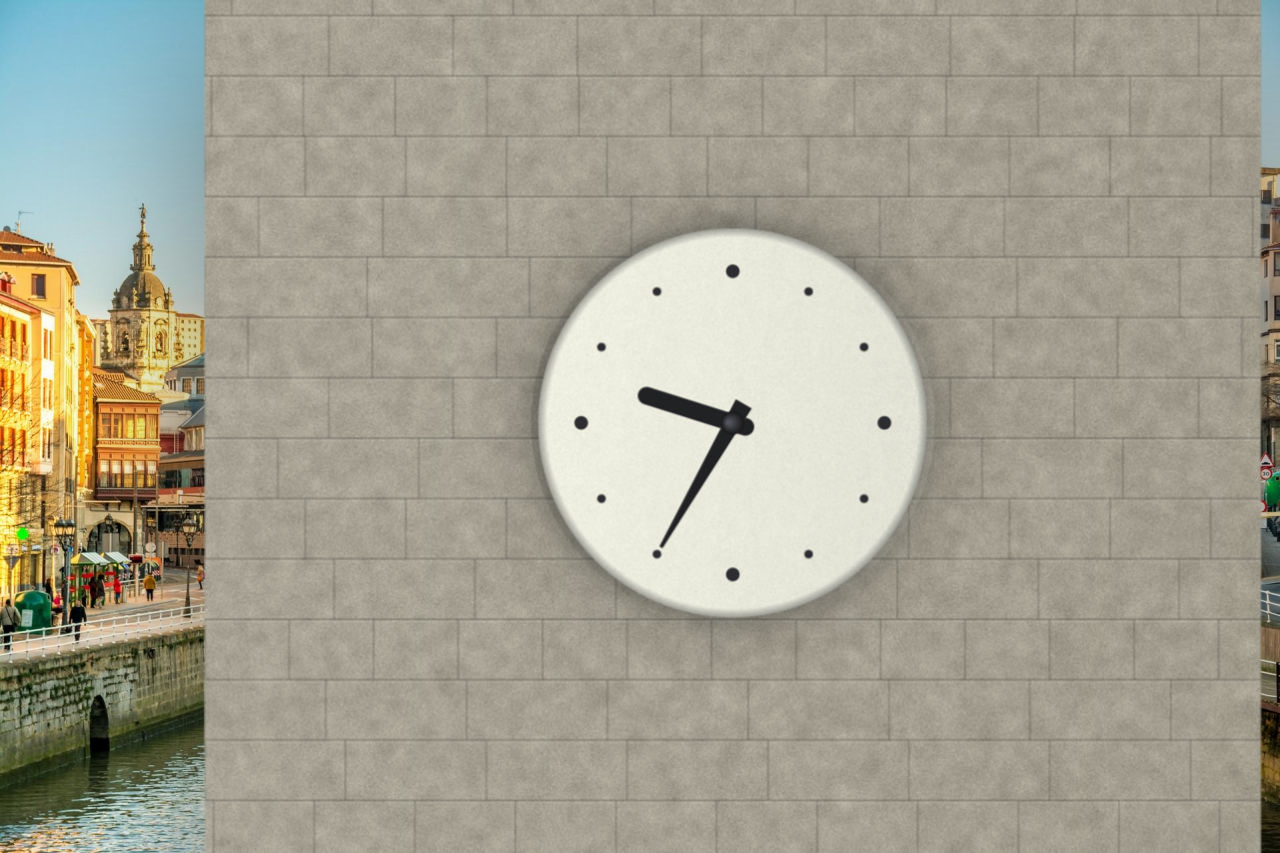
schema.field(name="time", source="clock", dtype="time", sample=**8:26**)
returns **9:35**
